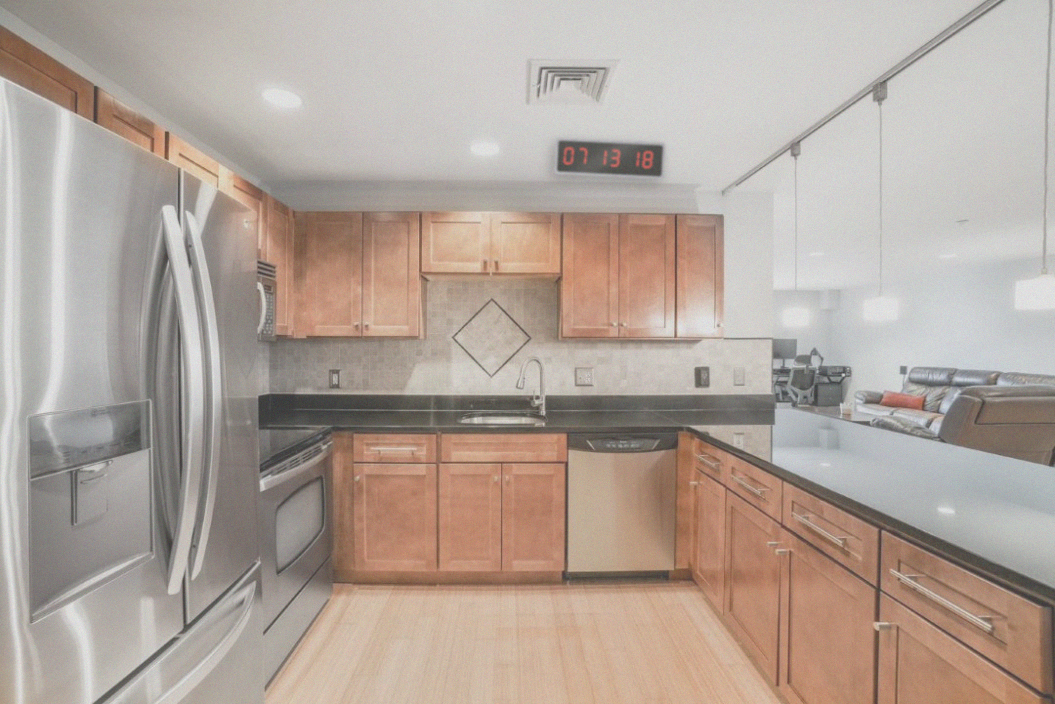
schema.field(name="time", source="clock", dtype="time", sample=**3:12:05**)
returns **7:13:18**
